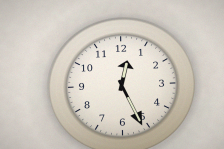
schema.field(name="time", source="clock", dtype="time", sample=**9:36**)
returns **12:26**
